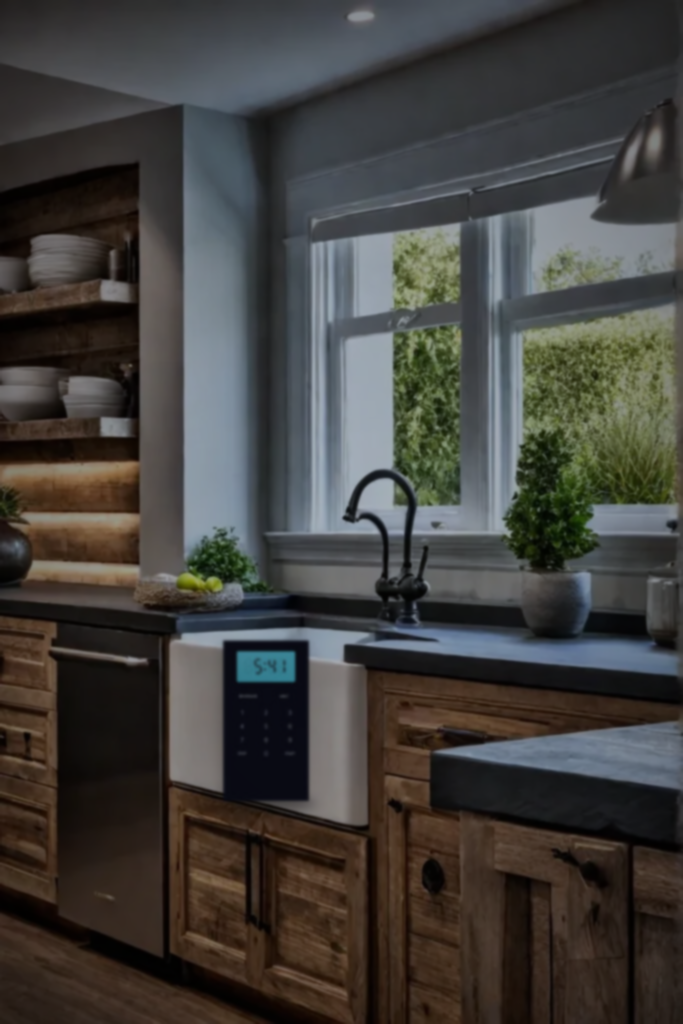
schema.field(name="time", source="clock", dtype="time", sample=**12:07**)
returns **5:41**
